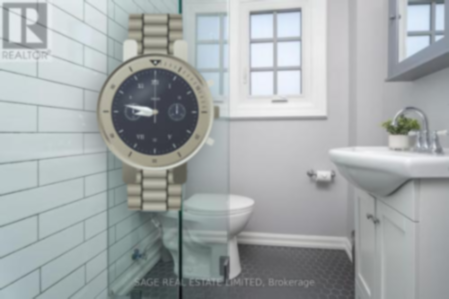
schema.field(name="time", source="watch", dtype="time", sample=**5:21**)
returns **8:47**
